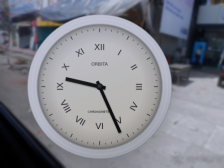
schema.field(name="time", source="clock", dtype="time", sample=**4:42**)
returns **9:26**
